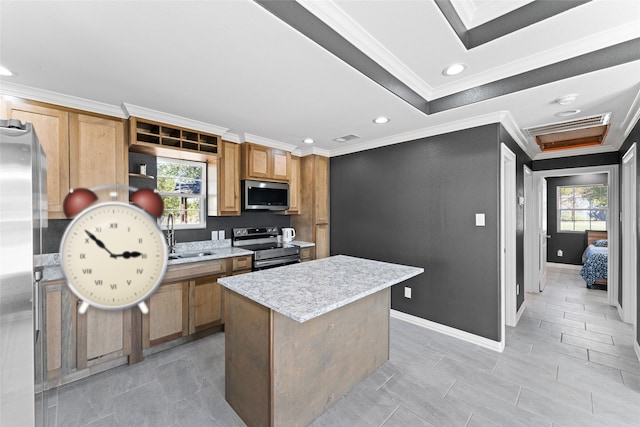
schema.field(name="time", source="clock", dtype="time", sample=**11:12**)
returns **2:52**
